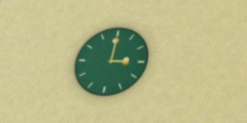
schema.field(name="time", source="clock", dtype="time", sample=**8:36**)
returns **3:00**
